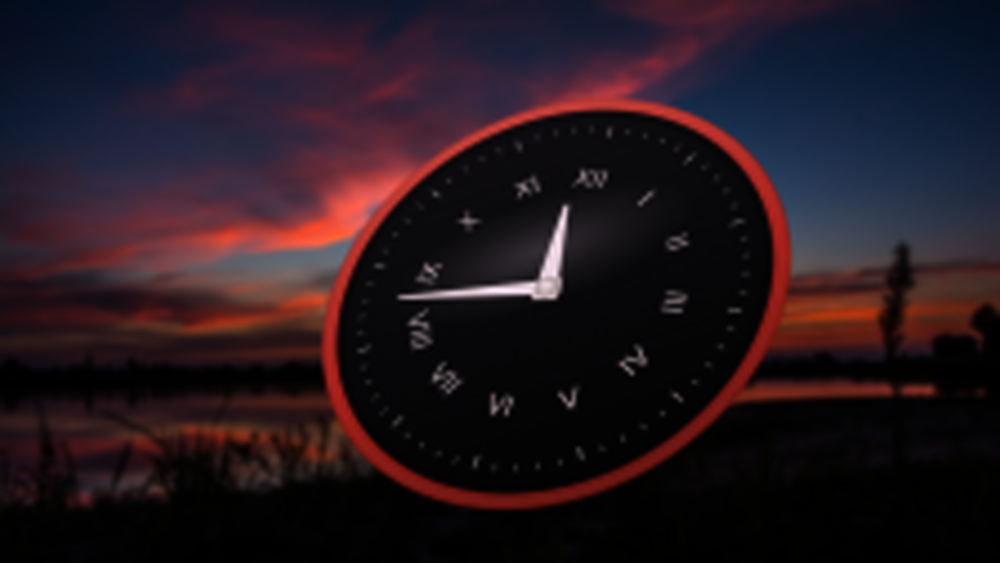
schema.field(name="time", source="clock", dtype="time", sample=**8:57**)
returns **11:43**
